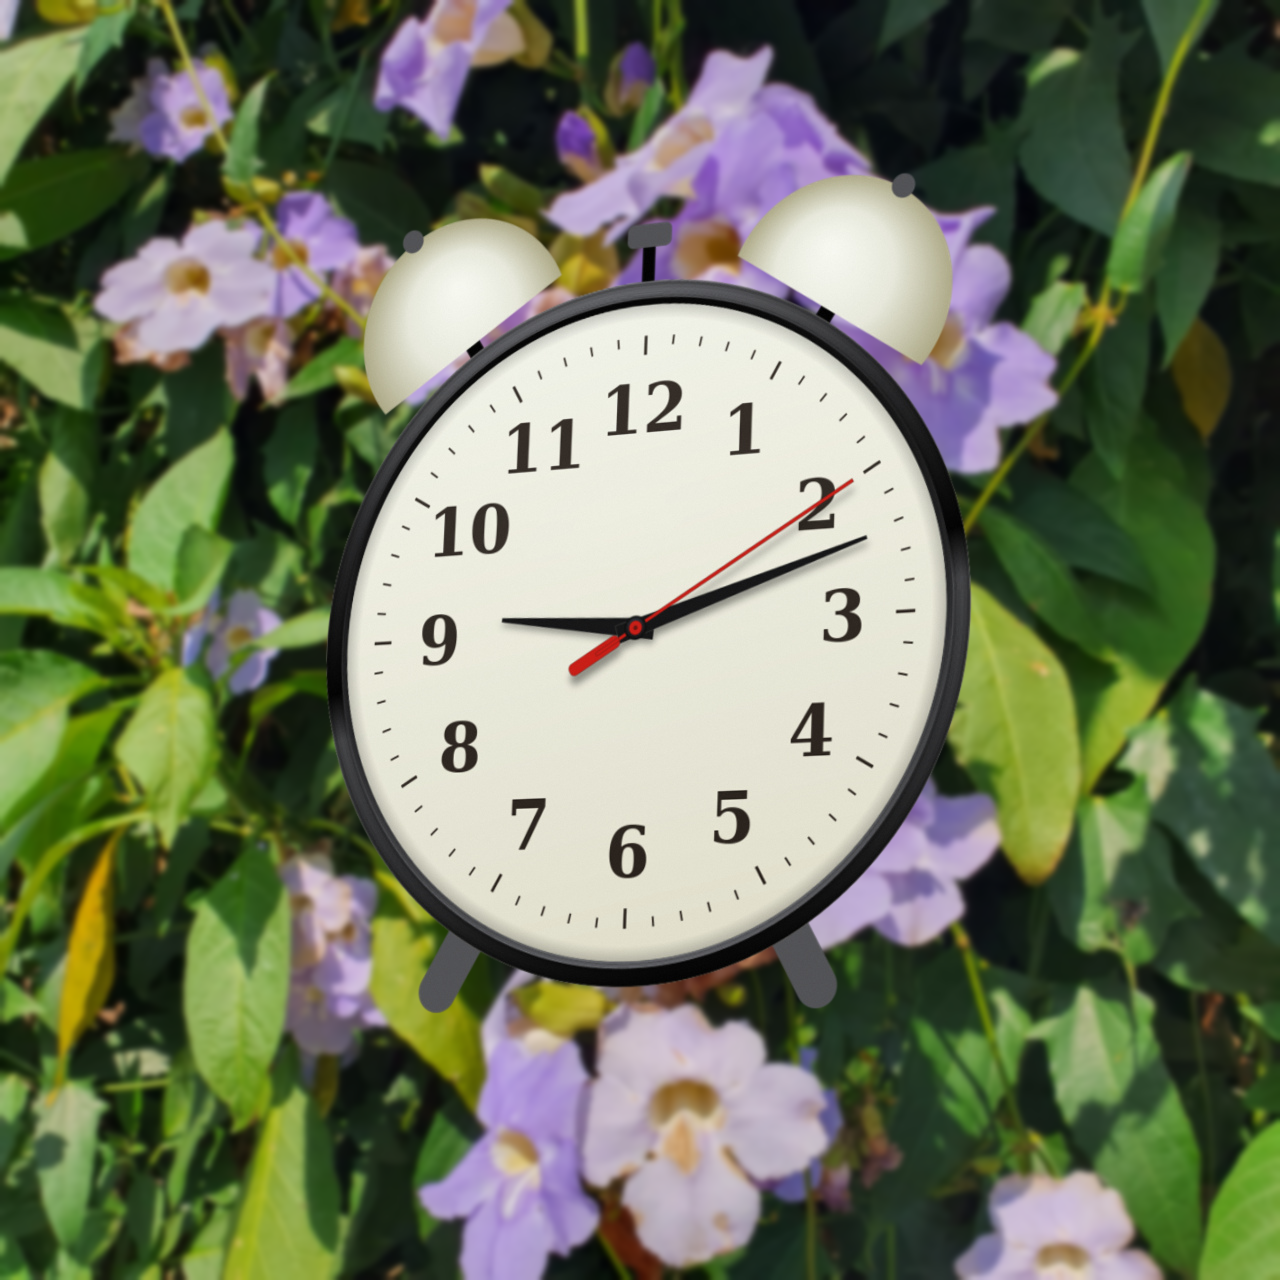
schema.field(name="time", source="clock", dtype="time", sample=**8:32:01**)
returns **9:12:10**
